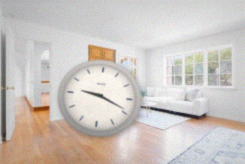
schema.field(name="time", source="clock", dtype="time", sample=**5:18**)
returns **9:19**
